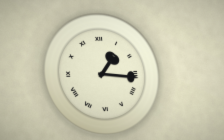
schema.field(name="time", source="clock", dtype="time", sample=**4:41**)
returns **1:16**
